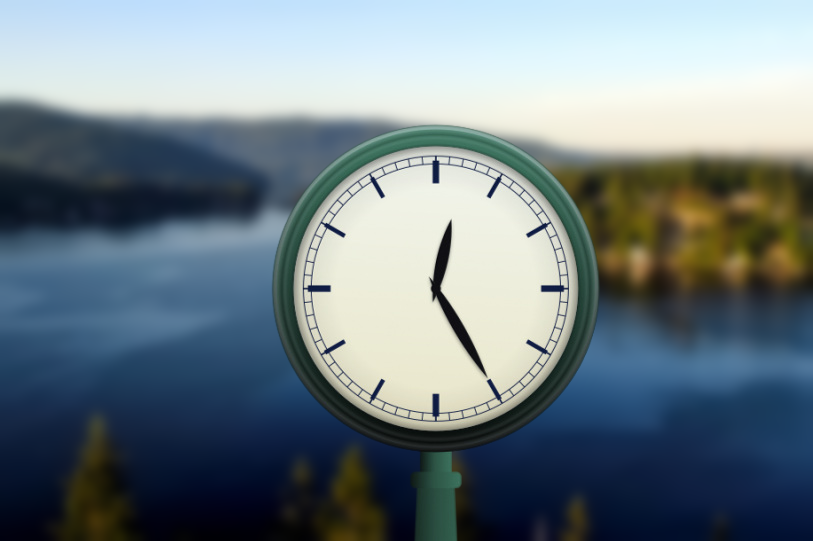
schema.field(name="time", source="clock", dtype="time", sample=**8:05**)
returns **12:25**
